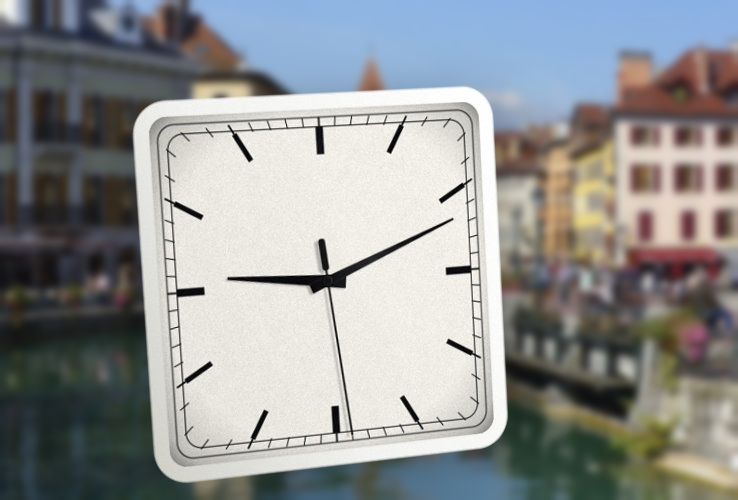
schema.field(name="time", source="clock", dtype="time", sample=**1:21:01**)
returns **9:11:29**
